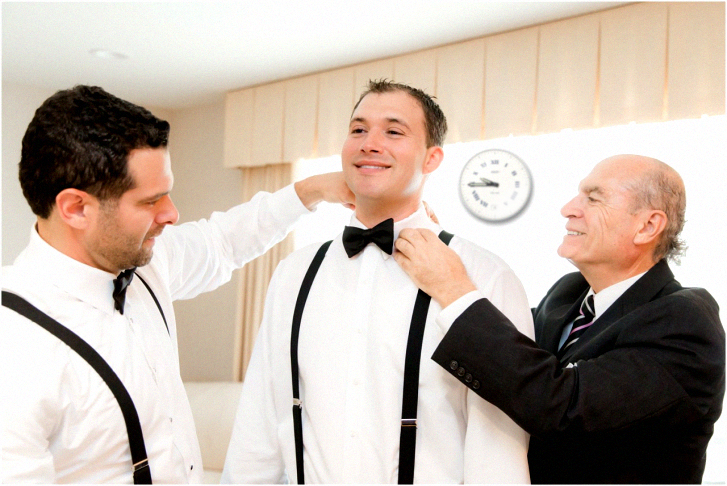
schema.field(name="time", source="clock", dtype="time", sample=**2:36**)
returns **9:45**
